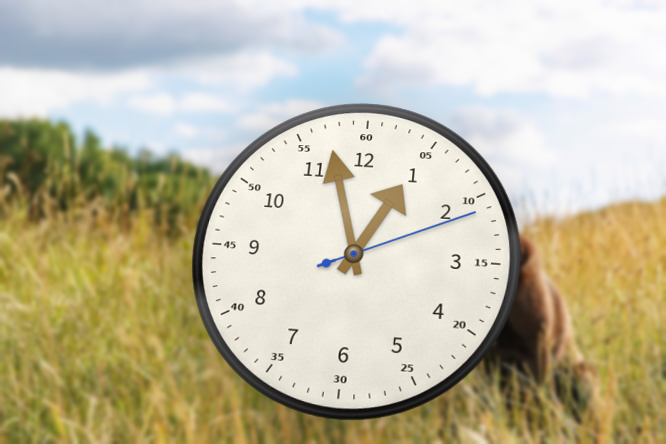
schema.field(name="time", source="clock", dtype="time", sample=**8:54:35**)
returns **12:57:11**
